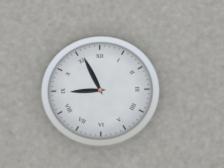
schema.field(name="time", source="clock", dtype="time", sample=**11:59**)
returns **8:56**
